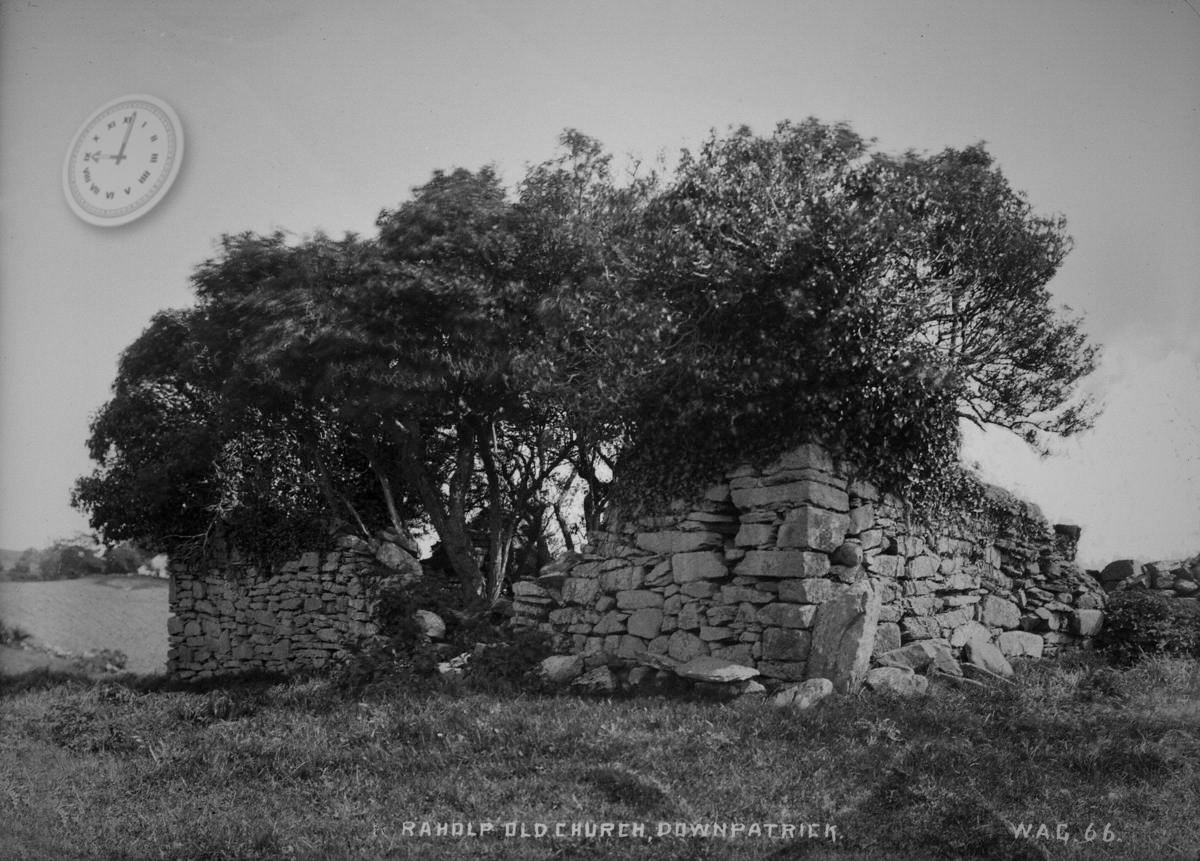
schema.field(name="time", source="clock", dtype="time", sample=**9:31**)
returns **9:01**
